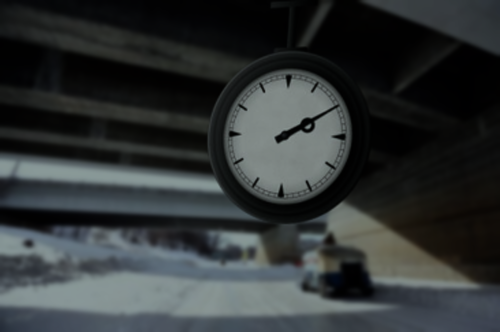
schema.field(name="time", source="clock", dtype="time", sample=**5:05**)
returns **2:10**
